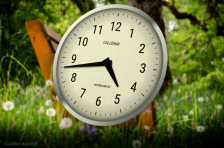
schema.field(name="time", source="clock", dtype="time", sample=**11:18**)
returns **4:43**
